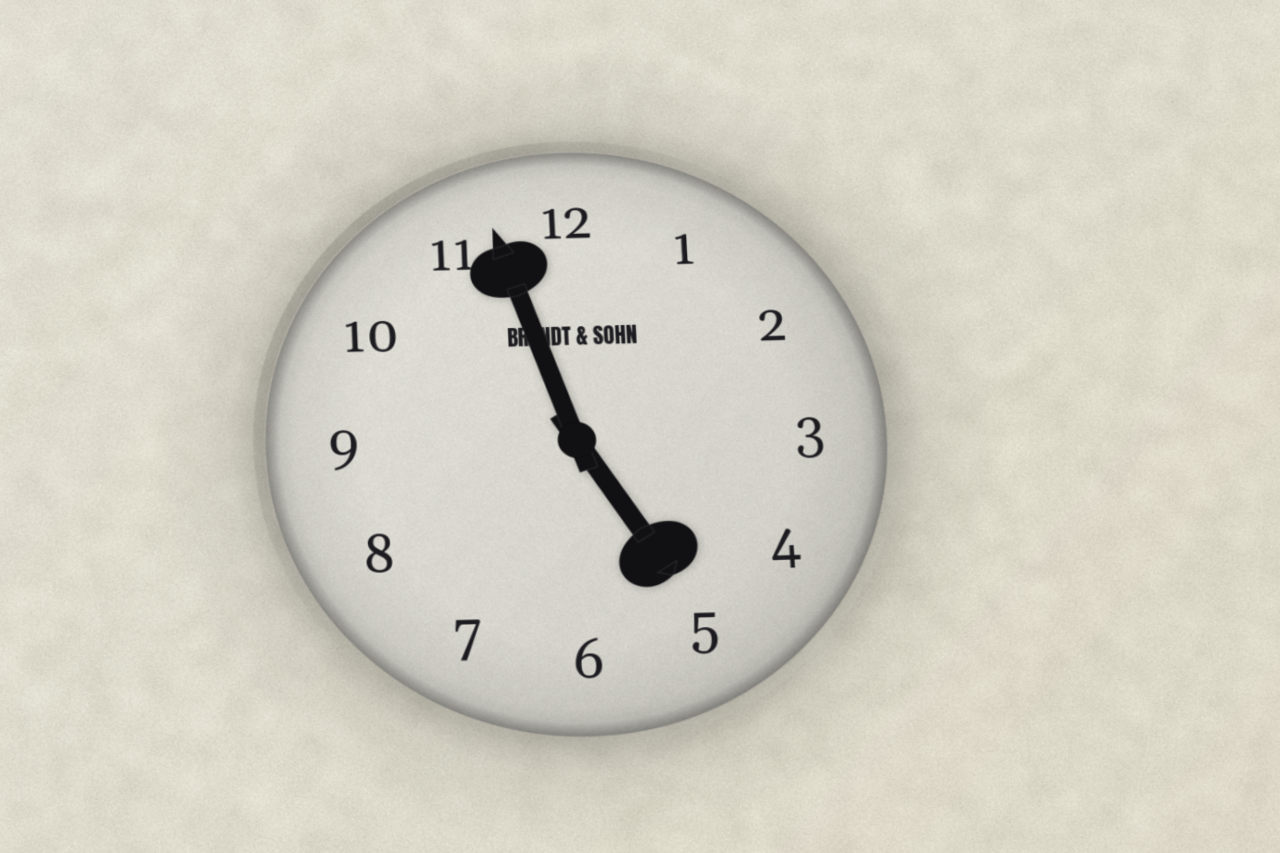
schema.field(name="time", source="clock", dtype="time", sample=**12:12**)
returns **4:57**
